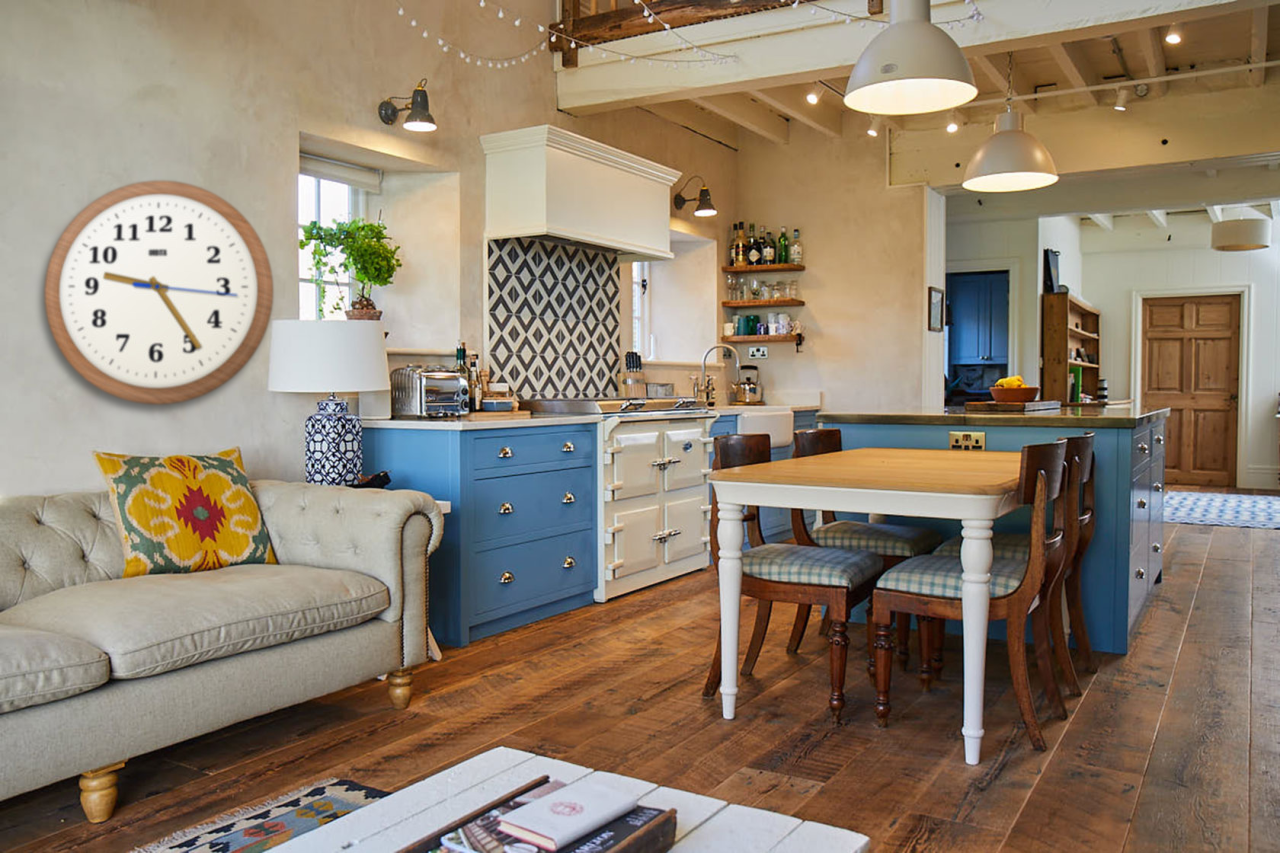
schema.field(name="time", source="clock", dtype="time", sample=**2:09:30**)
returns **9:24:16**
